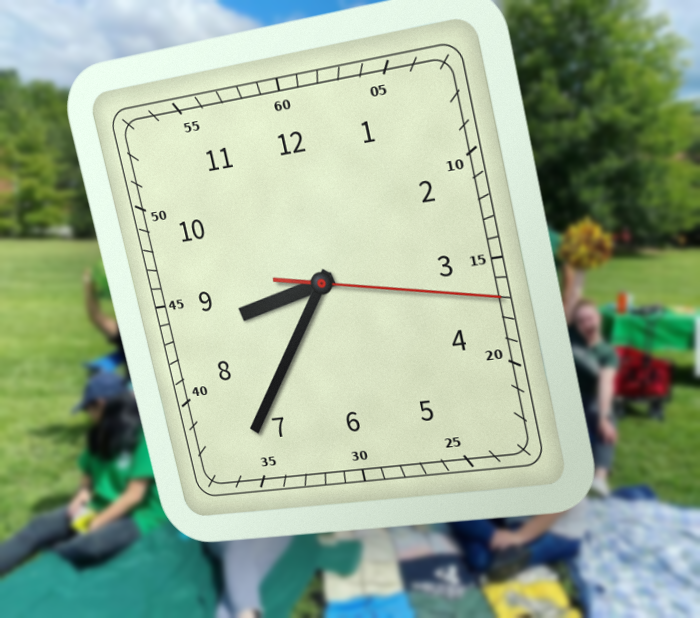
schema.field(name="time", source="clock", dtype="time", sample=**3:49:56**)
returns **8:36:17**
